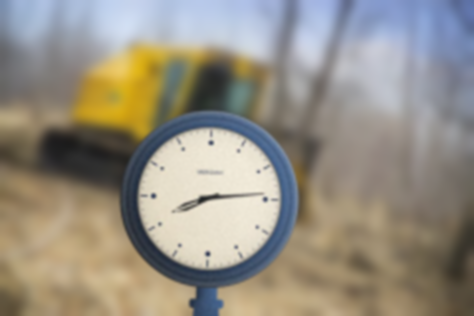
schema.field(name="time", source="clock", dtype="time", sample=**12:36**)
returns **8:14**
